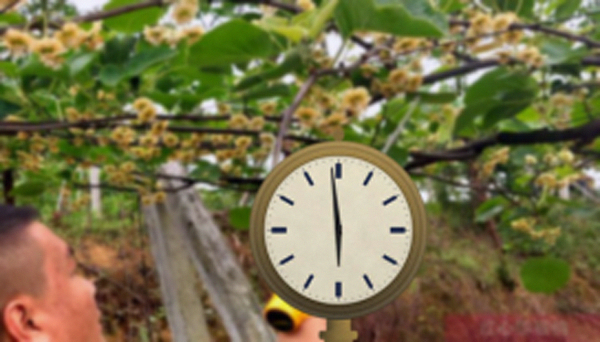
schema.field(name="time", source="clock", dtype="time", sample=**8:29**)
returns **5:59**
